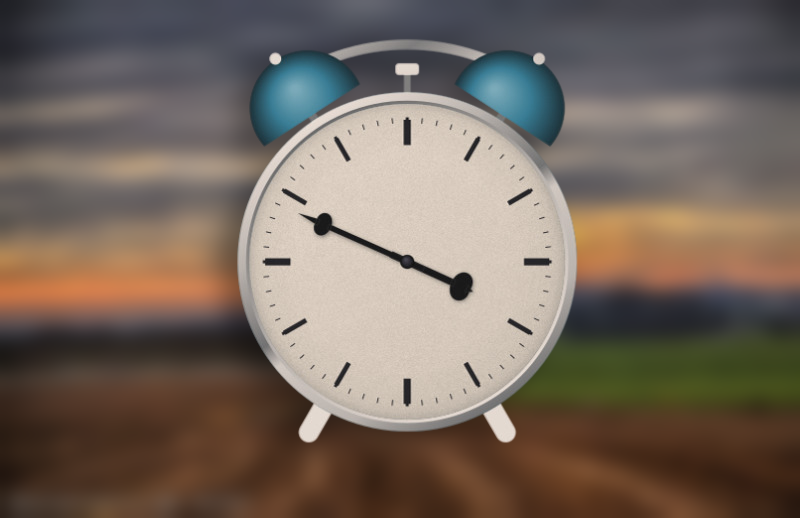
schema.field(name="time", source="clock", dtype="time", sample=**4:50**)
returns **3:49**
